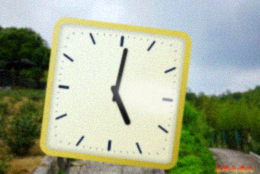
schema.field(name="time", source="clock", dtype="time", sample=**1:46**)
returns **5:01**
